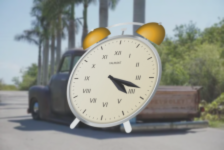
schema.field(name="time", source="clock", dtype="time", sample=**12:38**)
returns **4:18**
